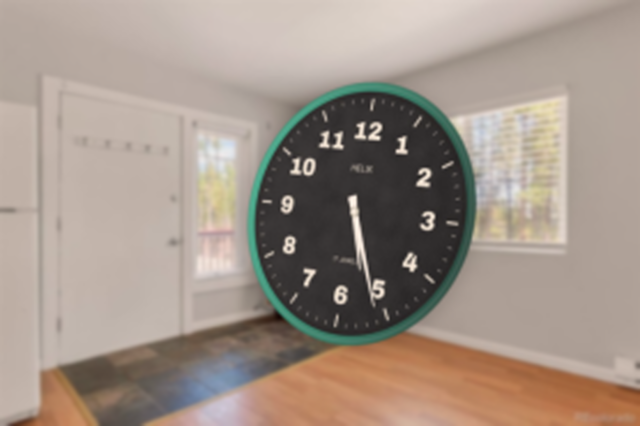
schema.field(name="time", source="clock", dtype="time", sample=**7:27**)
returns **5:26**
